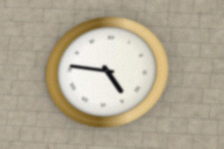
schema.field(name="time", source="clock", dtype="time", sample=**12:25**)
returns **4:46**
